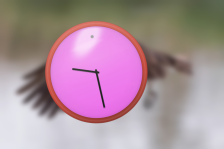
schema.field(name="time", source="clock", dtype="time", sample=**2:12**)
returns **9:29**
